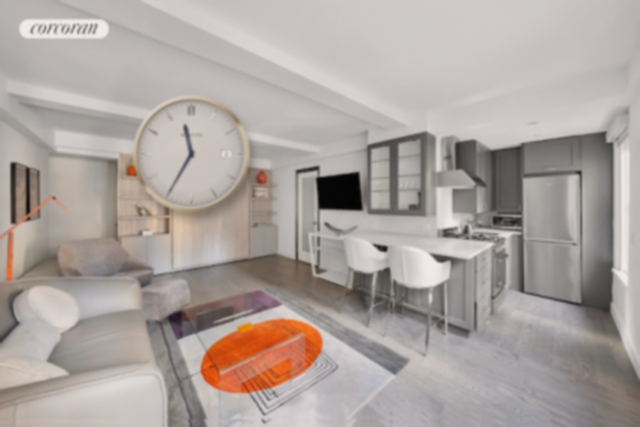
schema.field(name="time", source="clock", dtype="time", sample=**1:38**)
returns **11:35**
